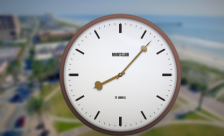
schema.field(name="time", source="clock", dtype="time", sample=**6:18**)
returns **8:07**
